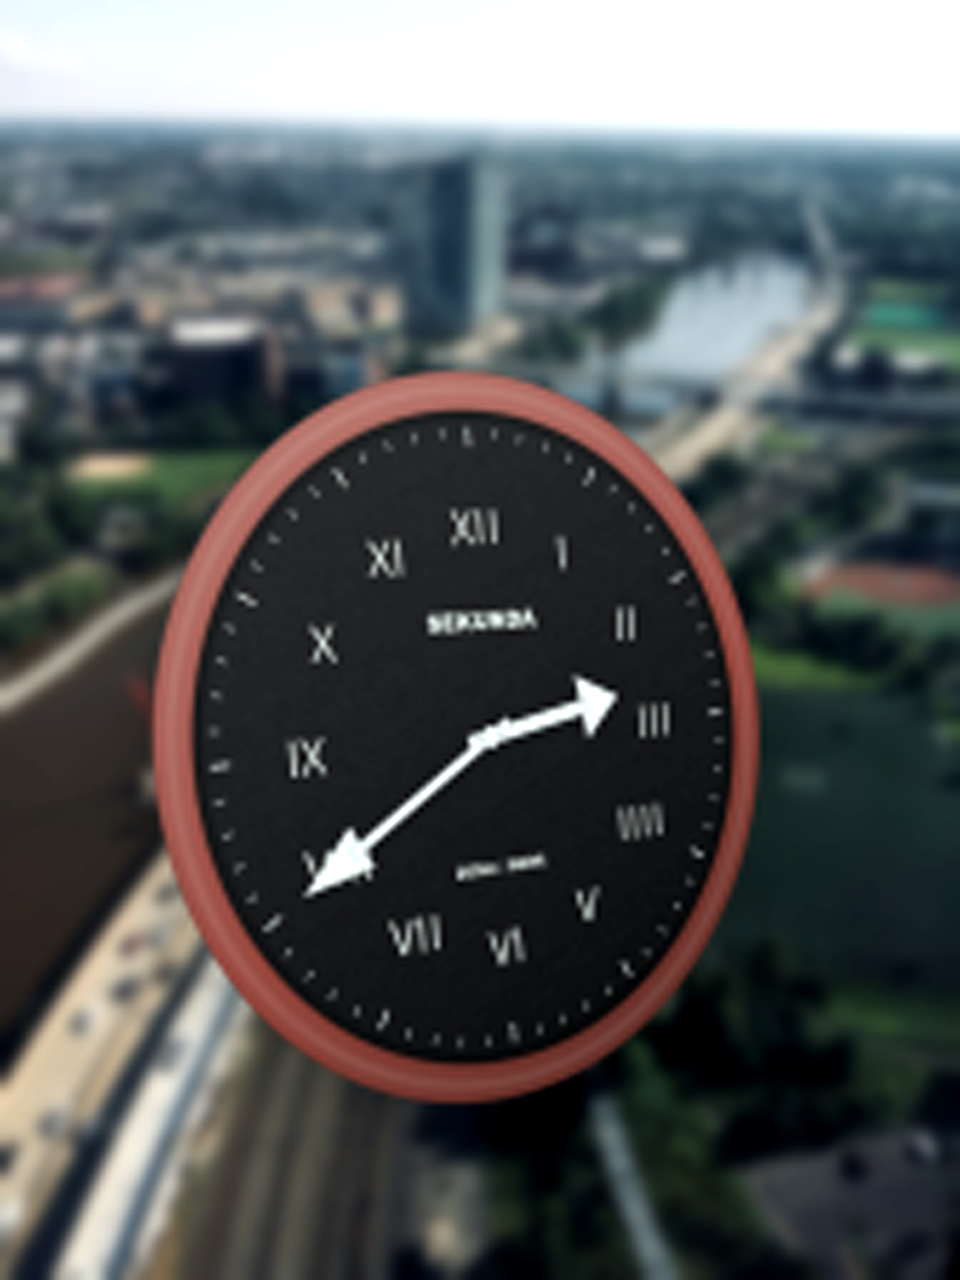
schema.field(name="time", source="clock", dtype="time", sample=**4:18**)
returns **2:40**
